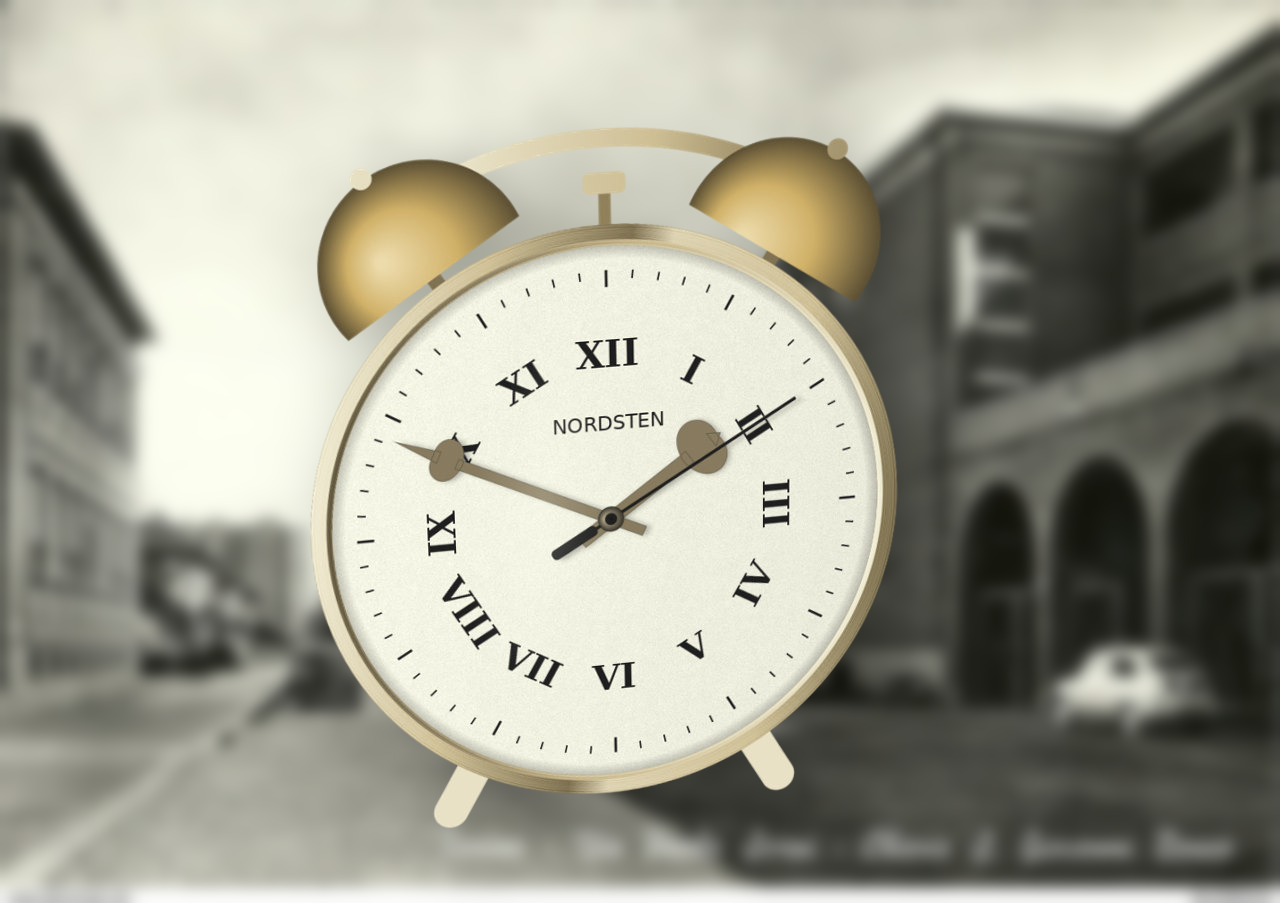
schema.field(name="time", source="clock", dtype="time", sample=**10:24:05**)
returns **1:49:10**
